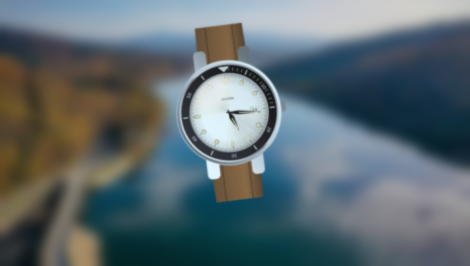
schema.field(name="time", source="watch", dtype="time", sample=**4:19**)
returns **5:16**
